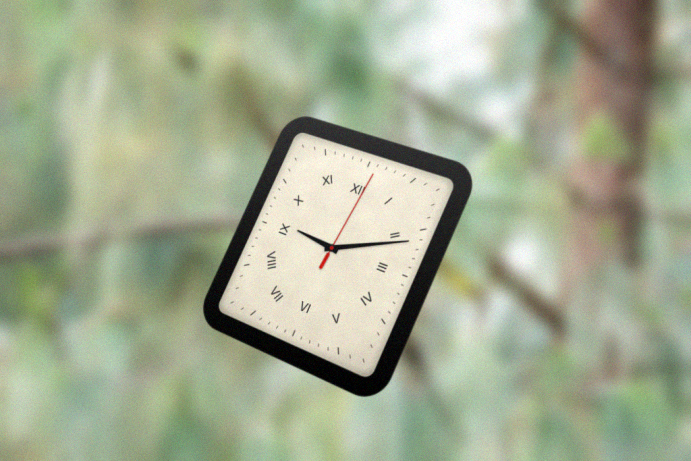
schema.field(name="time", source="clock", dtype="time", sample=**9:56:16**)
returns **9:11:01**
